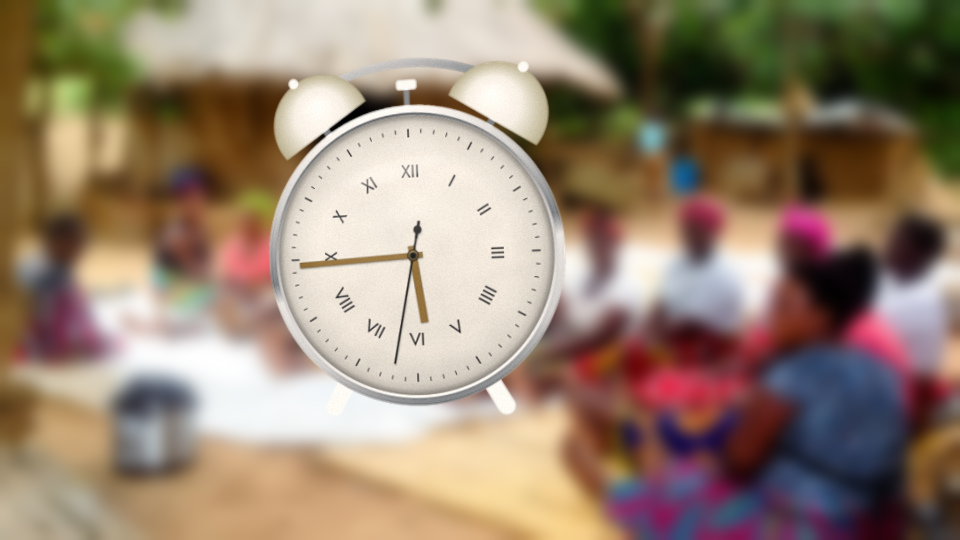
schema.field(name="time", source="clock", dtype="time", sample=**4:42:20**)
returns **5:44:32**
